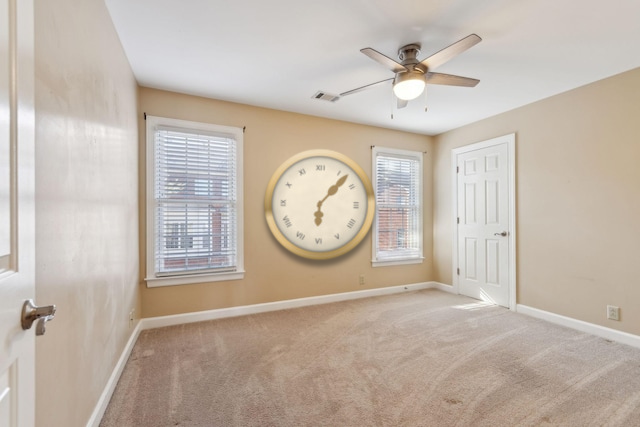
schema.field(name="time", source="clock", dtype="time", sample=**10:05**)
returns **6:07**
